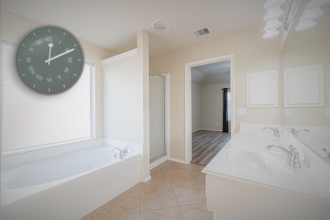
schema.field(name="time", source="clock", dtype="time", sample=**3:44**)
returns **12:11**
